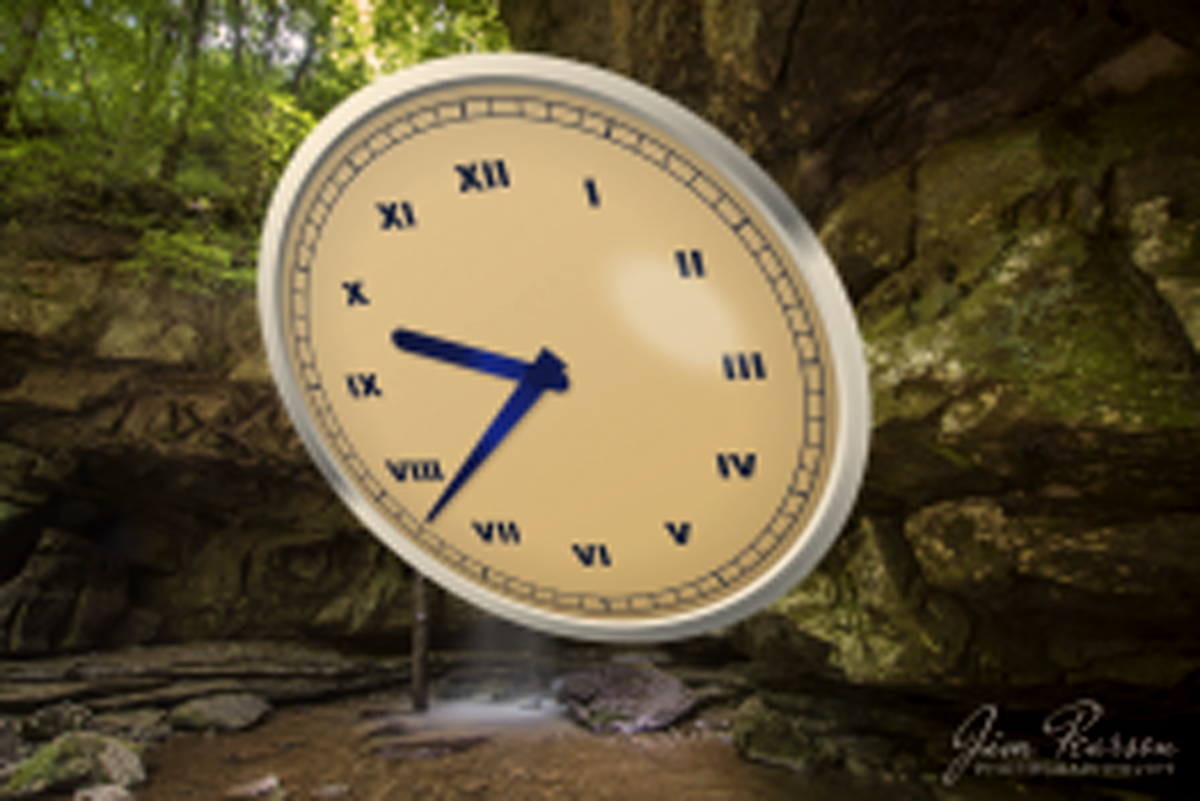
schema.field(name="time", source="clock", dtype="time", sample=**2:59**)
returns **9:38**
